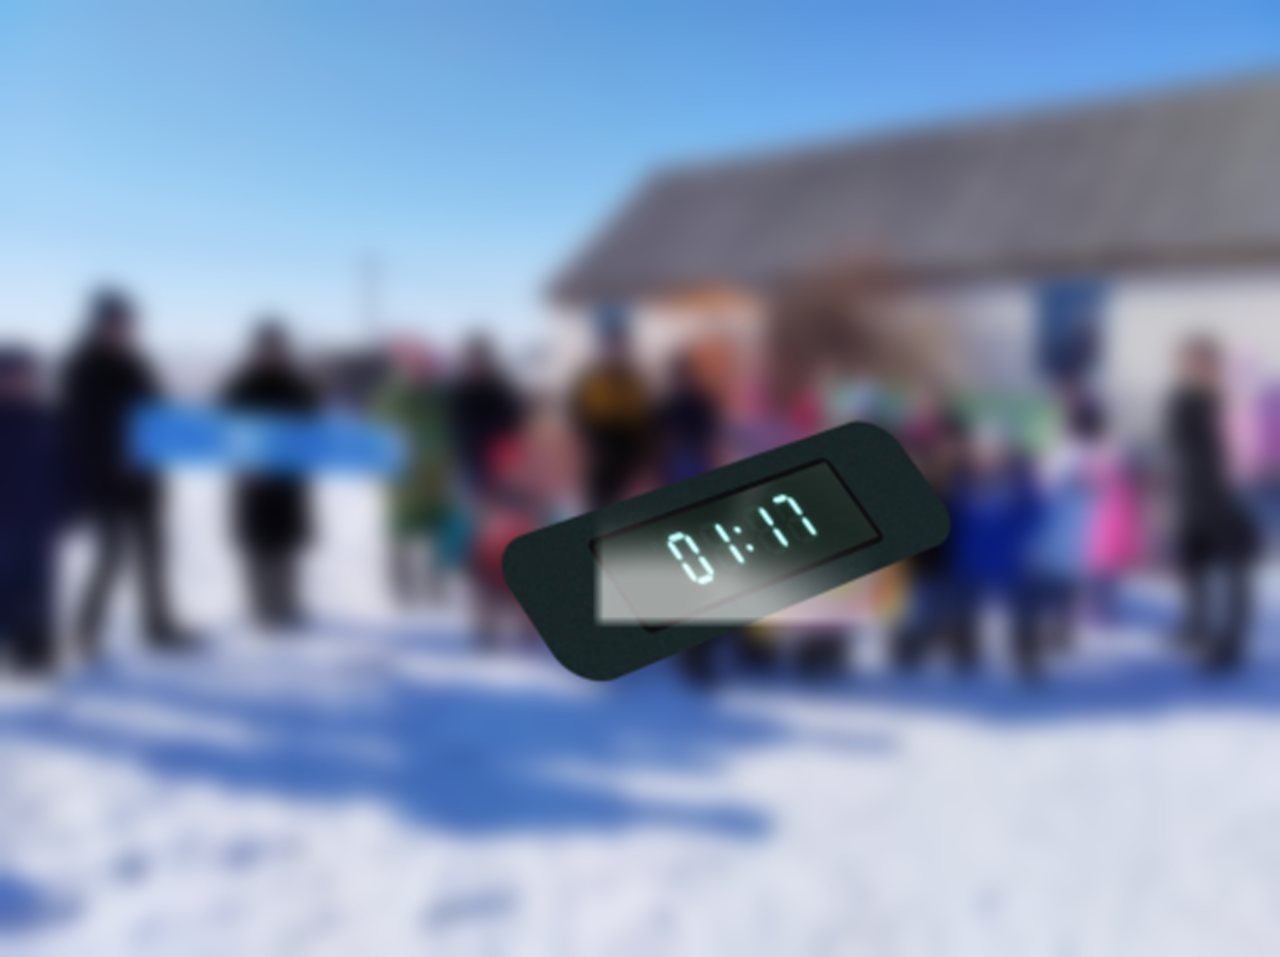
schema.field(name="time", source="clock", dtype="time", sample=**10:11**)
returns **1:17**
